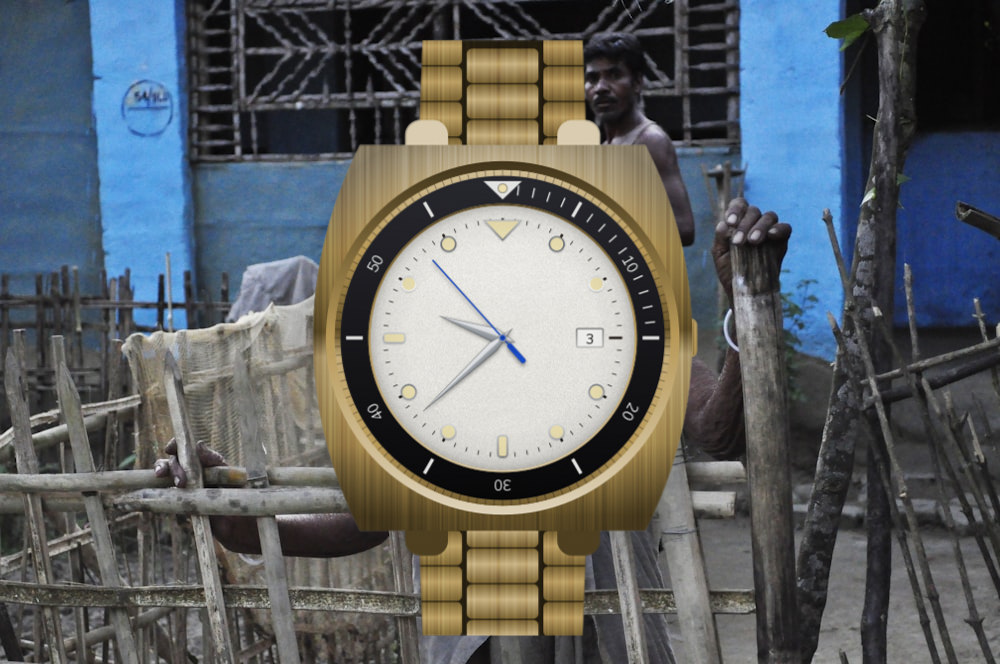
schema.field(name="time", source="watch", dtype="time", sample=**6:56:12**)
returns **9:37:53**
